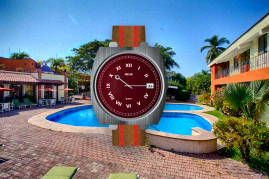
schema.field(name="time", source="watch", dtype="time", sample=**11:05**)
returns **10:15**
